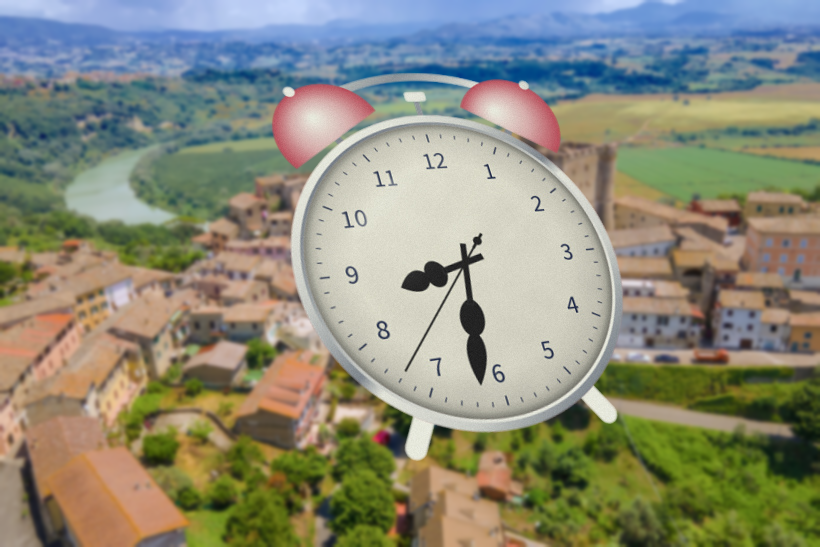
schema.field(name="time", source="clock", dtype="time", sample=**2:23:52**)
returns **8:31:37**
